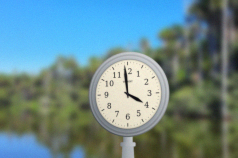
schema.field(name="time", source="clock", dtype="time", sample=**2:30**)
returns **3:59**
